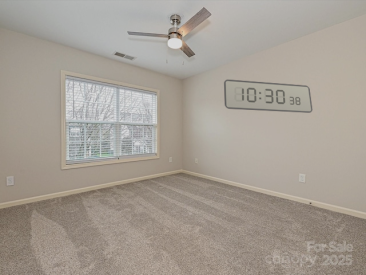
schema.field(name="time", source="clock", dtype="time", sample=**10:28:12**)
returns **10:30:38**
